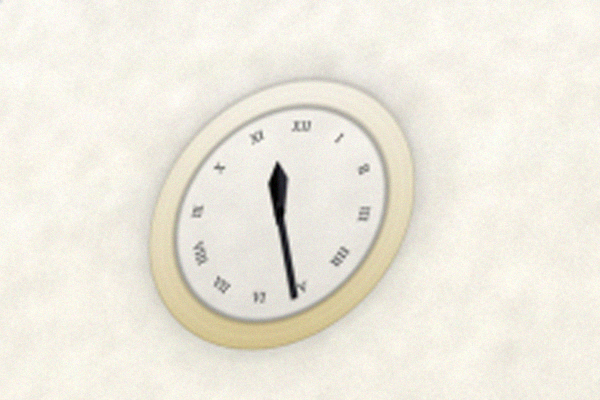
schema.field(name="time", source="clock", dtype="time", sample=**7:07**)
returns **11:26**
